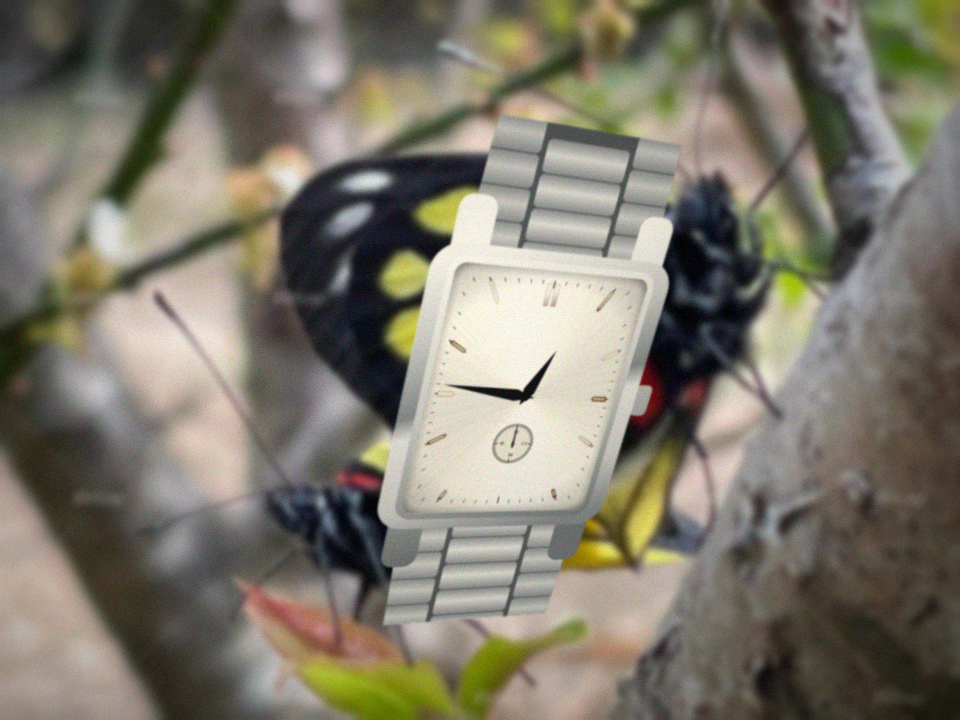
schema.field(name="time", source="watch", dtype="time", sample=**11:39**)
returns **12:46**
